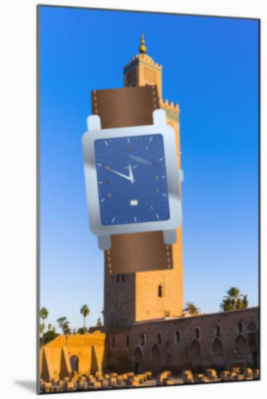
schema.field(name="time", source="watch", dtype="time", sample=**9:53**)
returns **11:50**
